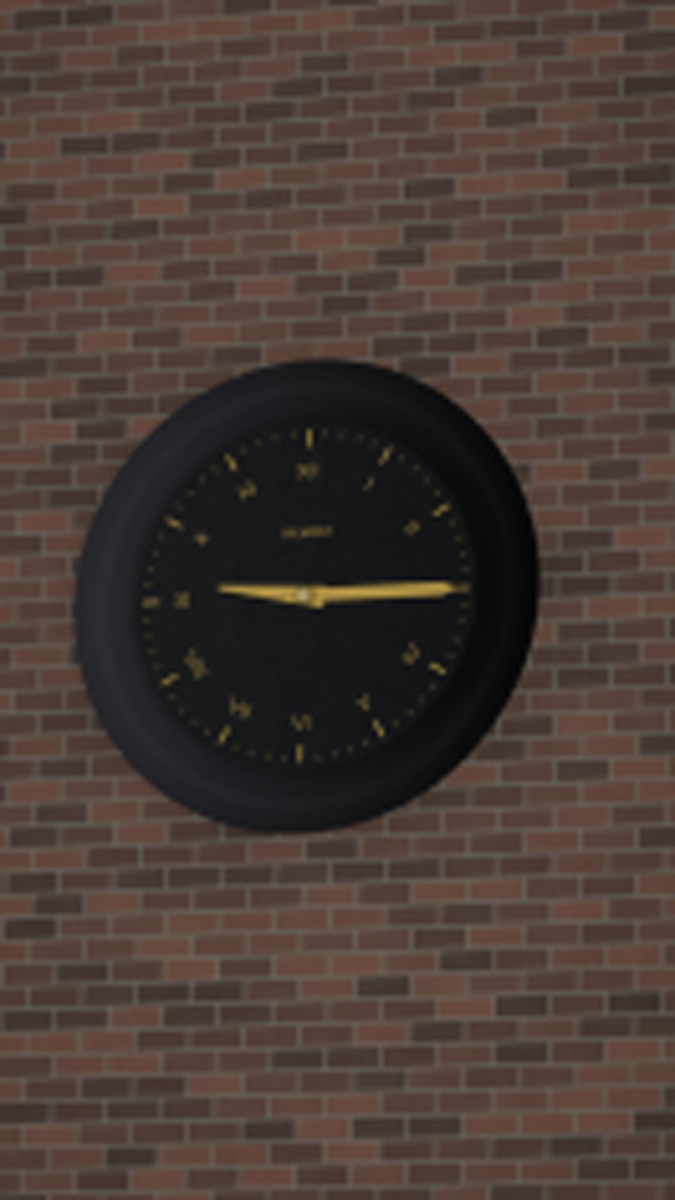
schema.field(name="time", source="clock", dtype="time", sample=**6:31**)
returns **9:15**
